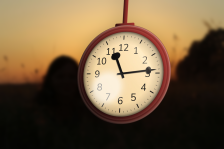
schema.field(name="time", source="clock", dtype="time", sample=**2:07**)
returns **11:14**
